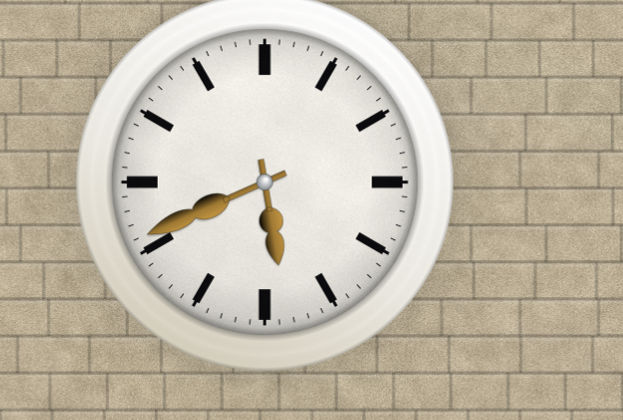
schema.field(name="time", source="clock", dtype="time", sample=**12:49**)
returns **5:41**
